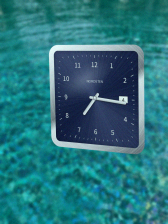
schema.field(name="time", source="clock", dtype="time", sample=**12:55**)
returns **7:16**
